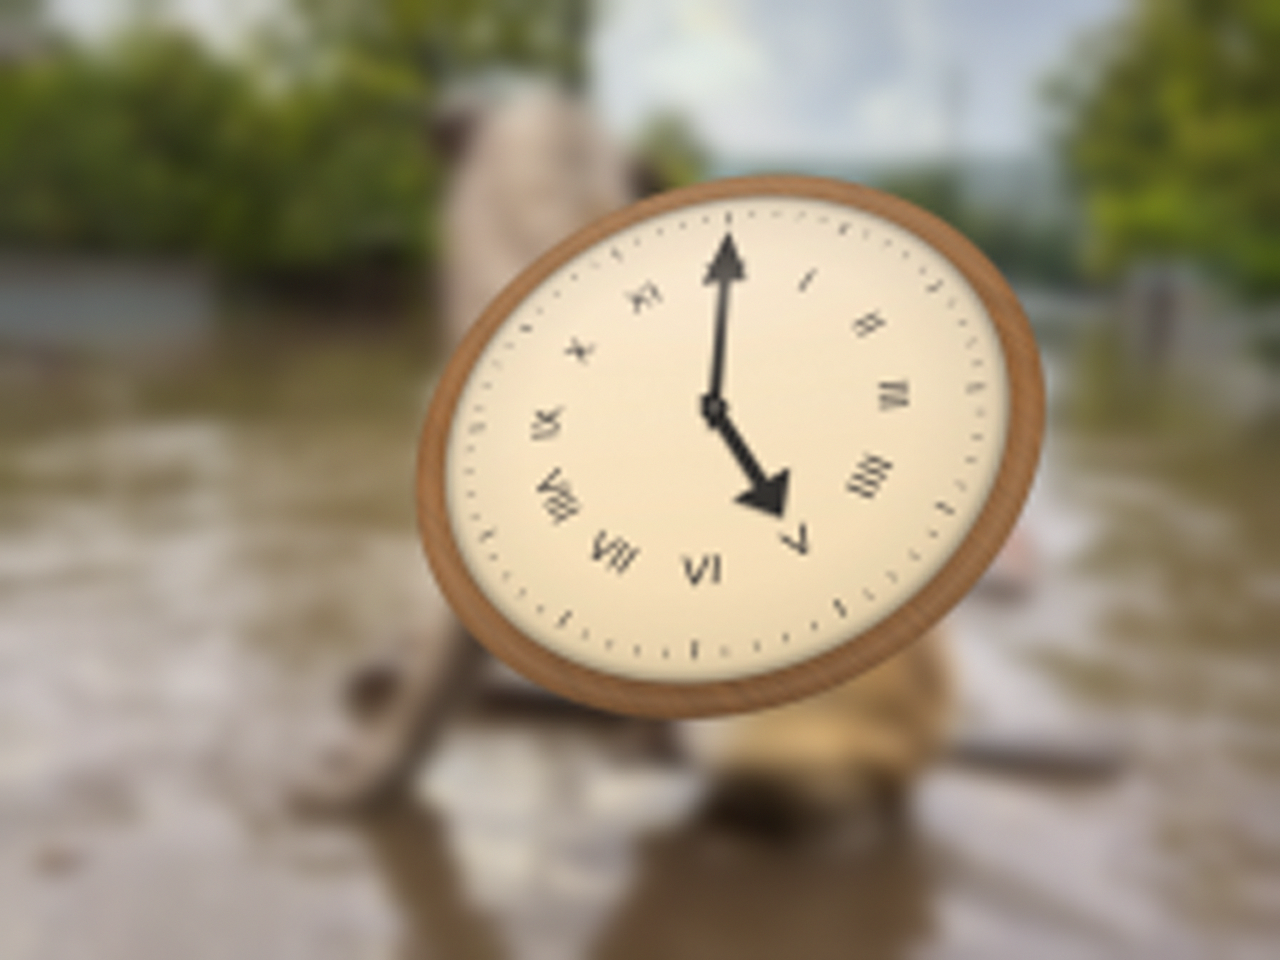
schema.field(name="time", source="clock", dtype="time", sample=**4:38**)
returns **5:00**
